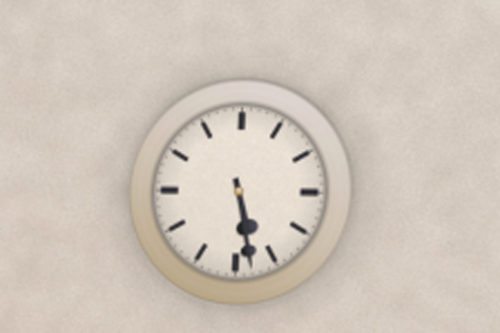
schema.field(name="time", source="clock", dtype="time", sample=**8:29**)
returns **5:28**
